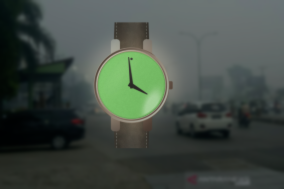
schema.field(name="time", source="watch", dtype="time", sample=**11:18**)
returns **3:59**
